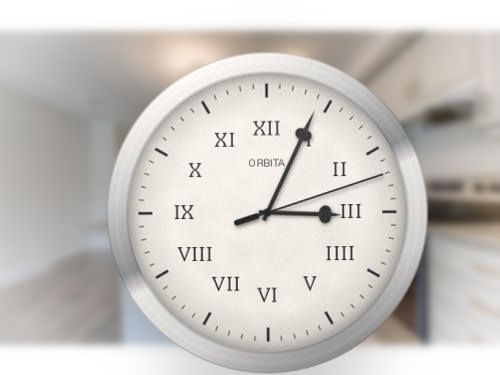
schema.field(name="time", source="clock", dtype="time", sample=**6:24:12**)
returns **3:04:12**
